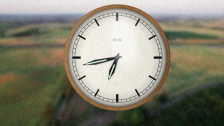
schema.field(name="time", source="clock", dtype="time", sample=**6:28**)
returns **6:43**
